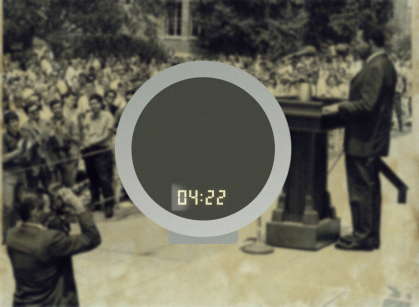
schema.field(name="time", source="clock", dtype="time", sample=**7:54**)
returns **4:22**
